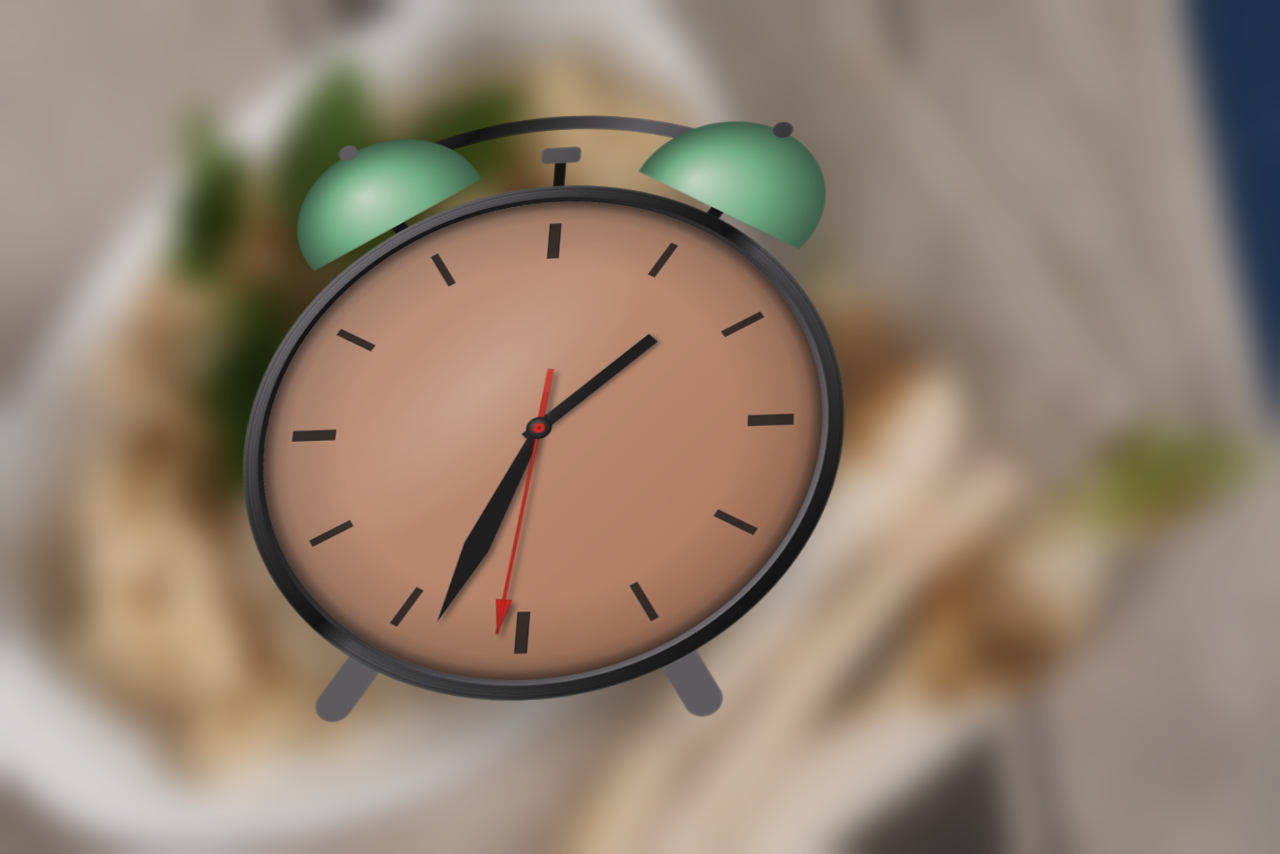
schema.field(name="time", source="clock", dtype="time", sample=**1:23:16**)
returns **1:33:31**
